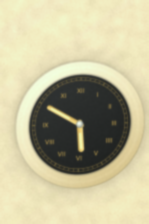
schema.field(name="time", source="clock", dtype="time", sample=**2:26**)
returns **5:50**
